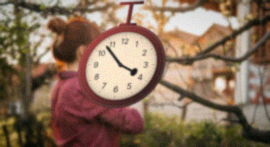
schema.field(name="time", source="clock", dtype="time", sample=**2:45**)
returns **3:53**
